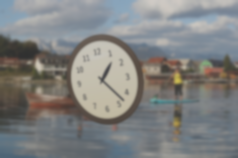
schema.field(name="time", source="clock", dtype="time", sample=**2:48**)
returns **1:23**
